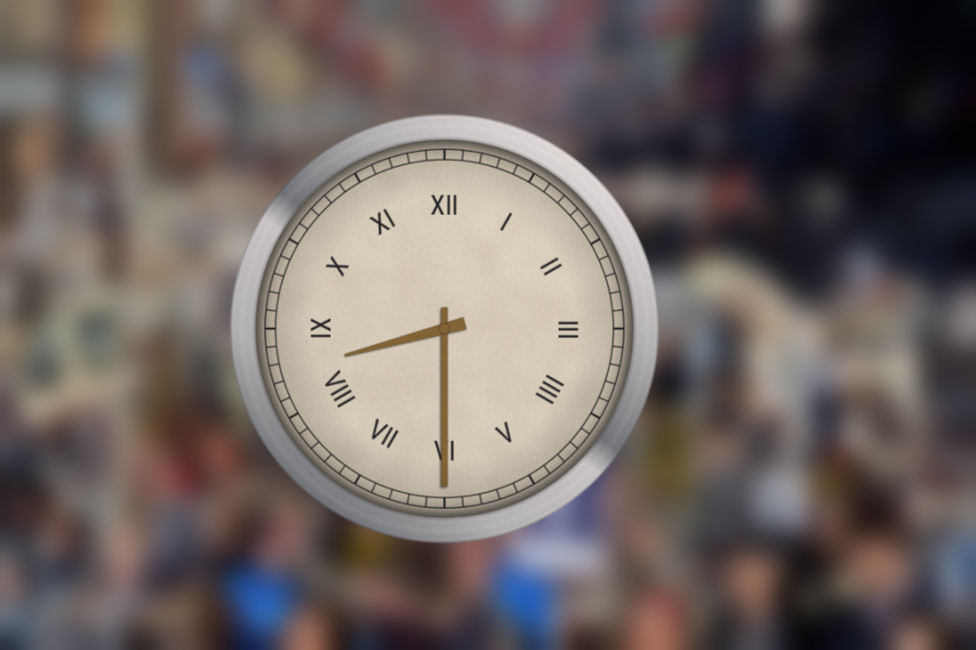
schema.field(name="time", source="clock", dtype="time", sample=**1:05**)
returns **8:30**
